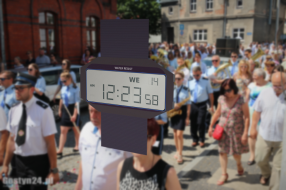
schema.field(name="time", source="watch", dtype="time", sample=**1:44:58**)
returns **12:23:58**
